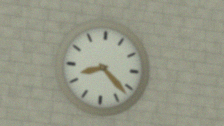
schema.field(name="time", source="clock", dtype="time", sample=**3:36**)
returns **8:22**
